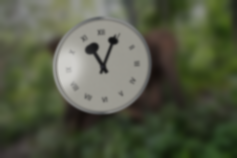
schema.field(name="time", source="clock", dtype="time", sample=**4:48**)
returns **11:04**
